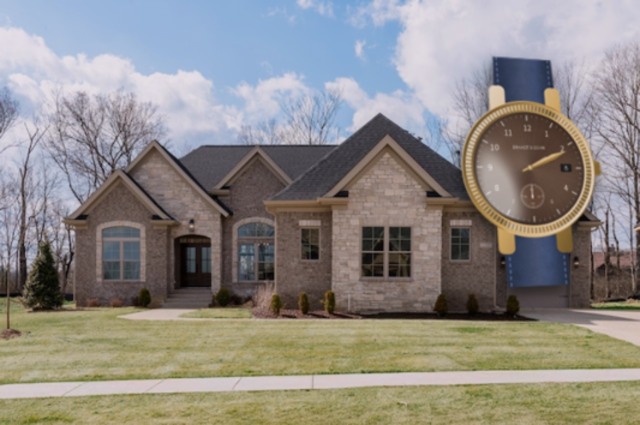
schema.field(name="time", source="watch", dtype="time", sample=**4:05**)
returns **2:11**
